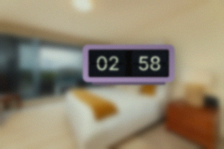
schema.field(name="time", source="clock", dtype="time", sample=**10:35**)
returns **2:58**
